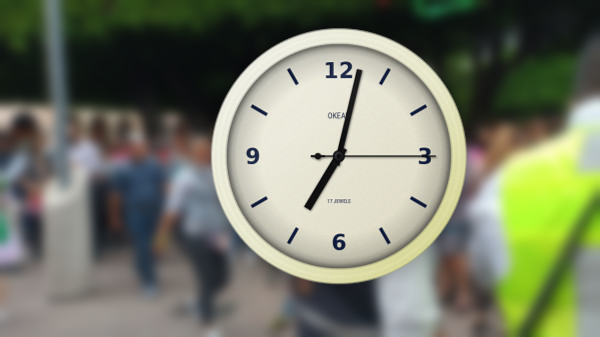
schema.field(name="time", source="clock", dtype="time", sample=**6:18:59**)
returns **7:02:15**
